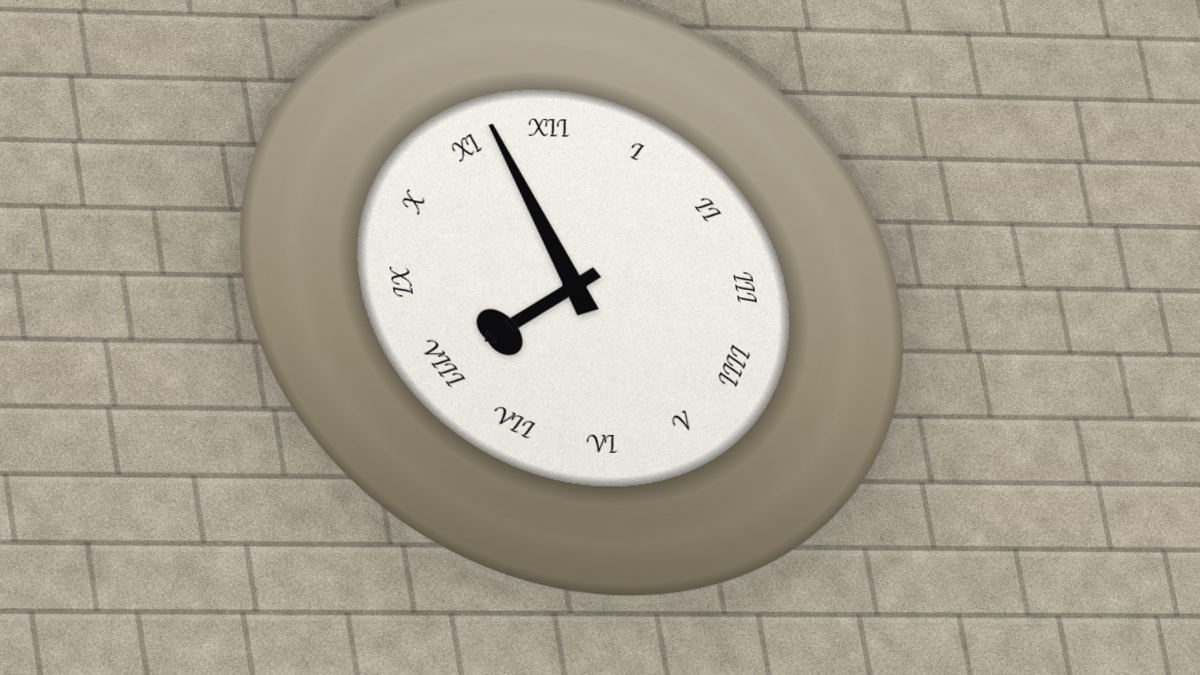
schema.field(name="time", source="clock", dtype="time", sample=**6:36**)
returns **7:57**
